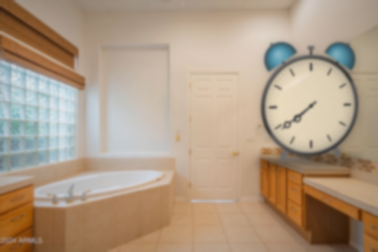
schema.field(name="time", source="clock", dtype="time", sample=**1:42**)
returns **7:39**
